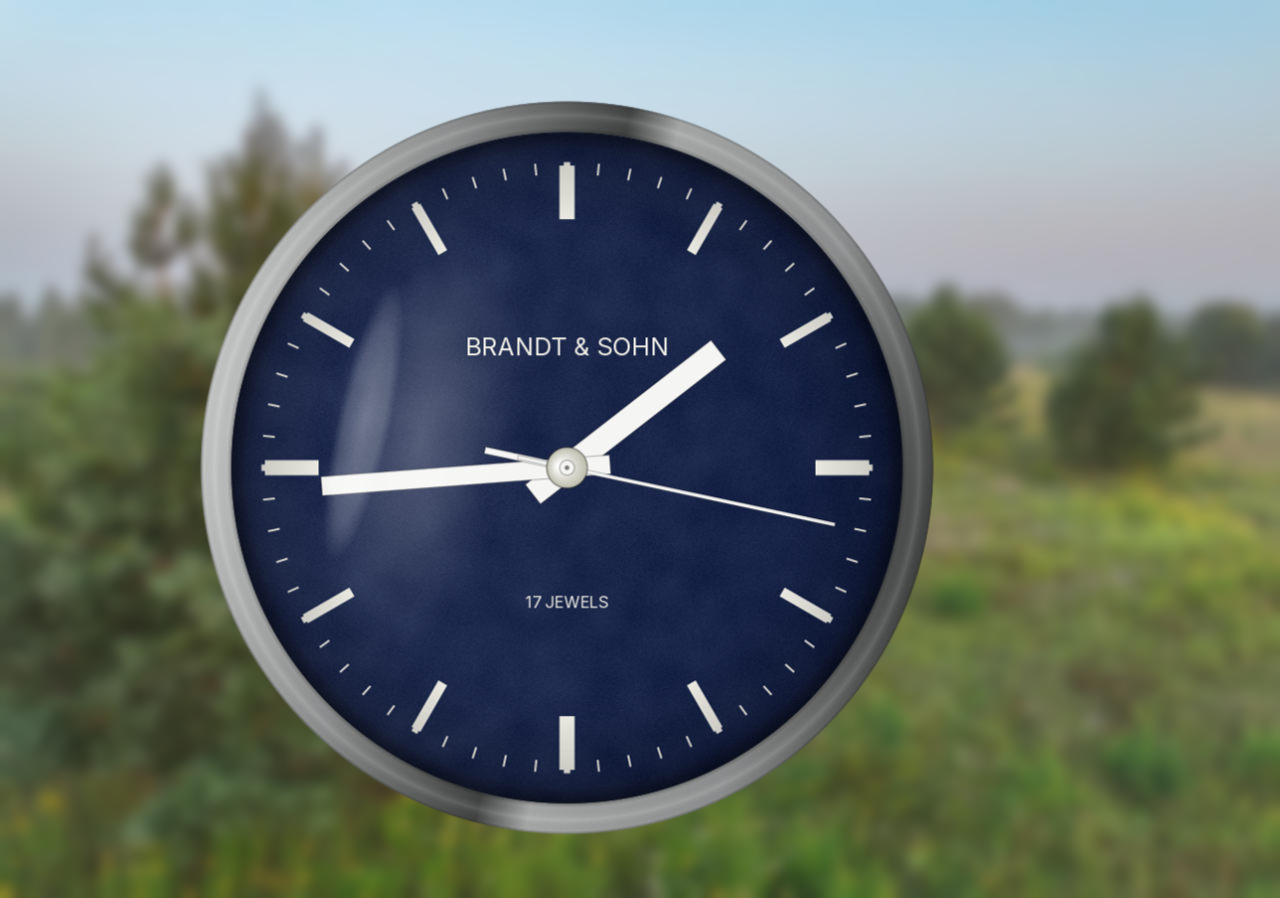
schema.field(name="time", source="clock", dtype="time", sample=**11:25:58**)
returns **1:44:17**
